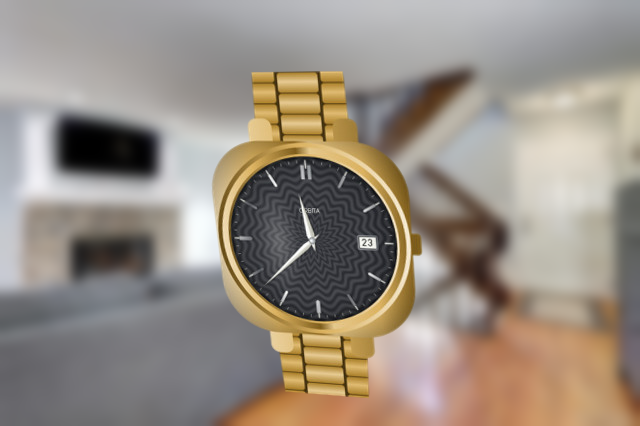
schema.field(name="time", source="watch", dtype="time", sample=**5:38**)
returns **11:38**
